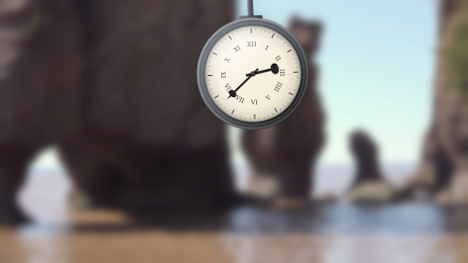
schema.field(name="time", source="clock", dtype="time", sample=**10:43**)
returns **2:38**
